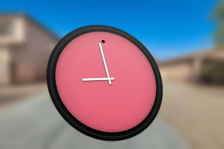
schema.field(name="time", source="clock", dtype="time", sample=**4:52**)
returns **8:59**
